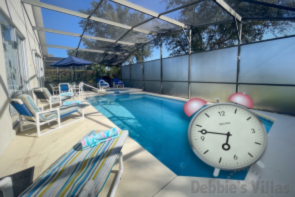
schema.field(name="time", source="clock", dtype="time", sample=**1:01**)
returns **6:48**
